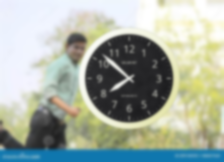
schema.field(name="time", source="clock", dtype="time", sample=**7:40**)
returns **7:52**
